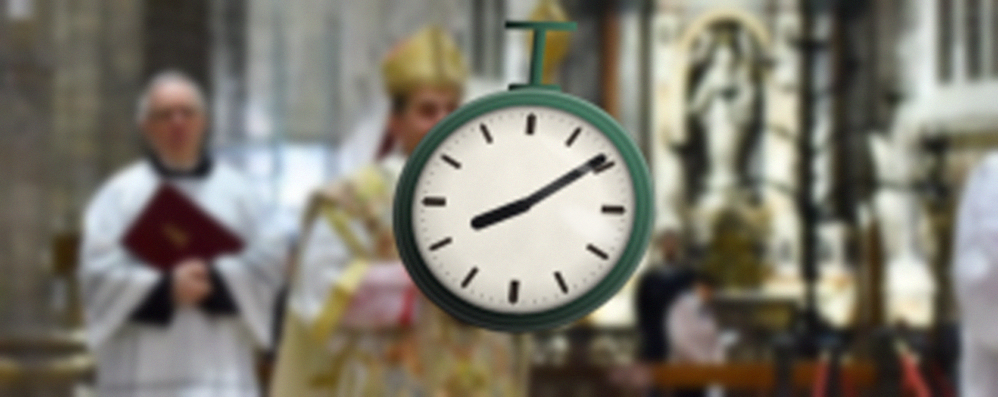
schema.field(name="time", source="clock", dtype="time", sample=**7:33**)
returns **8:09**
